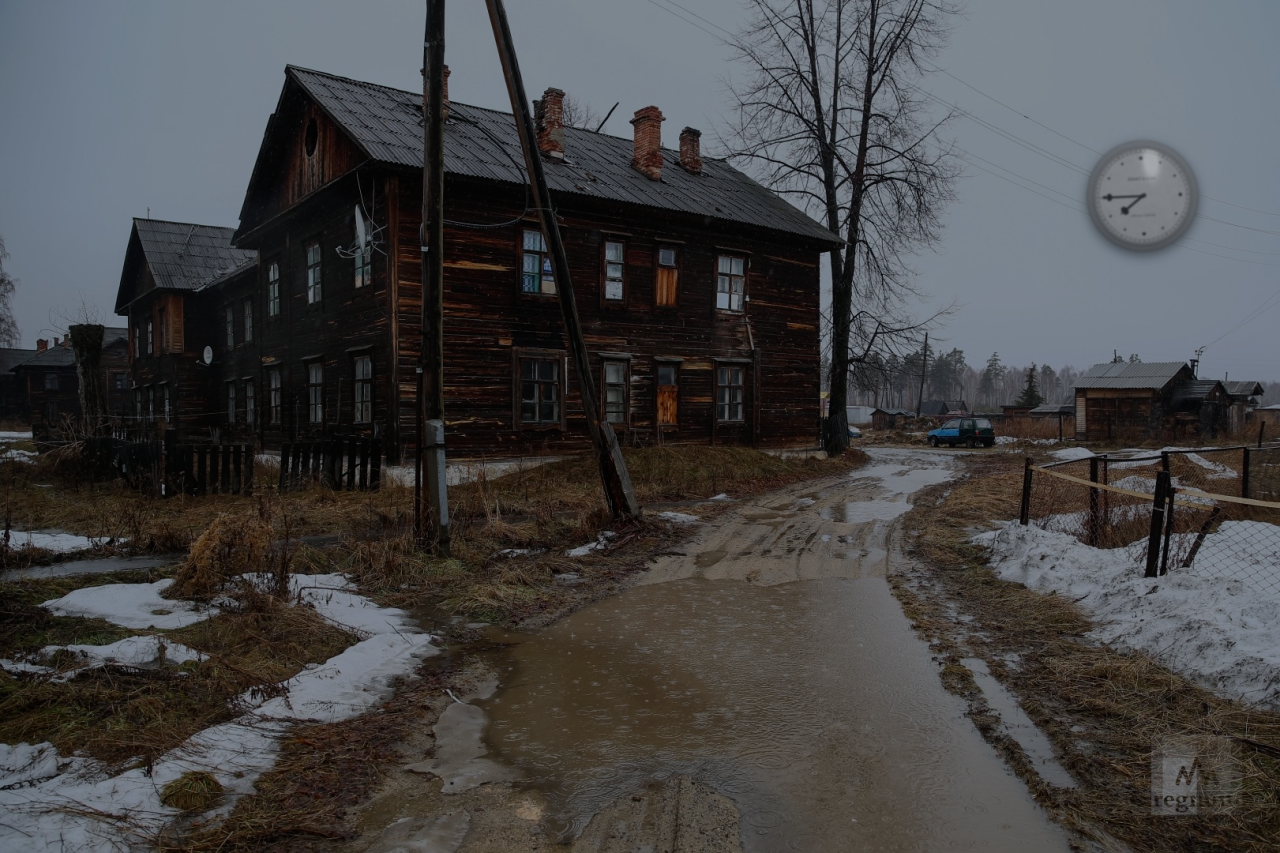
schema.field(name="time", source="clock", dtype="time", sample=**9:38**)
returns **7:45**
